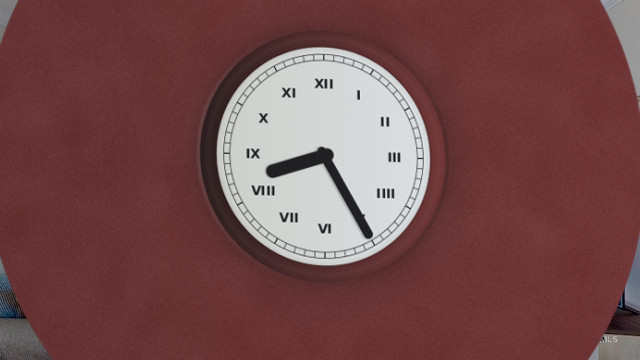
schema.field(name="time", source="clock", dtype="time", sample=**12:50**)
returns **8:25**
